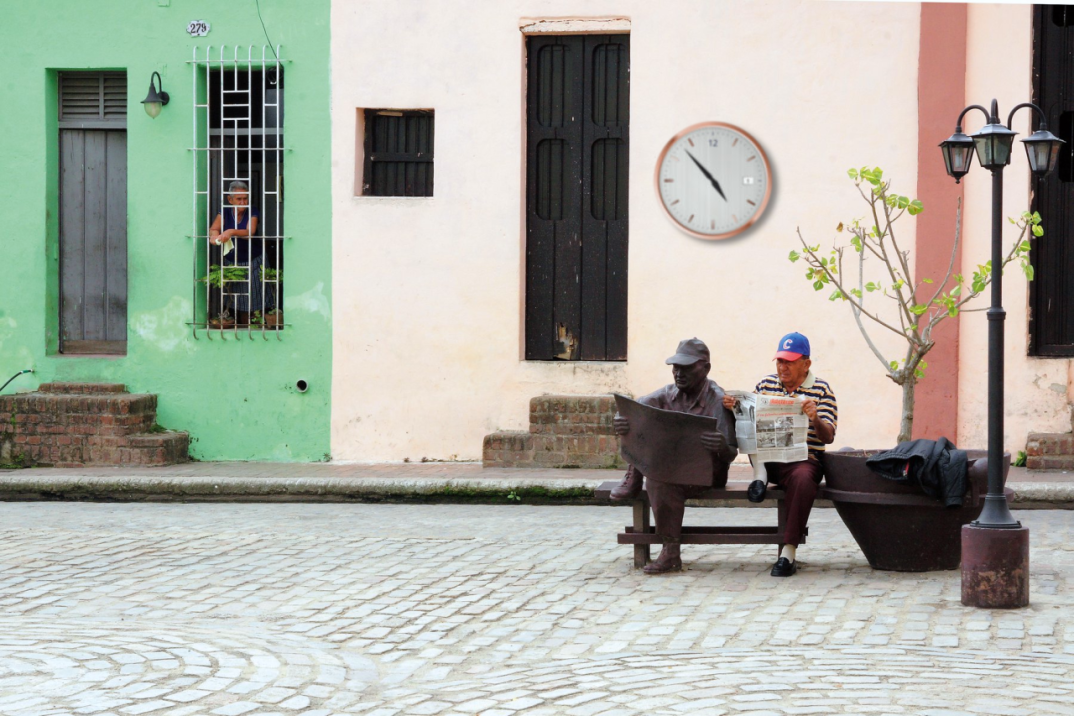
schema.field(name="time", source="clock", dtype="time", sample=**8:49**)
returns **4:53**
